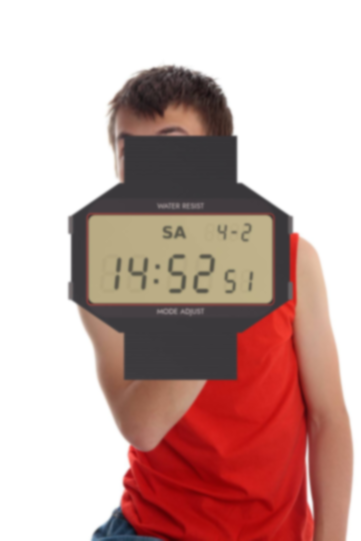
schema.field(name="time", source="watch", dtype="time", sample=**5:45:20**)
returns **14:52:51**
